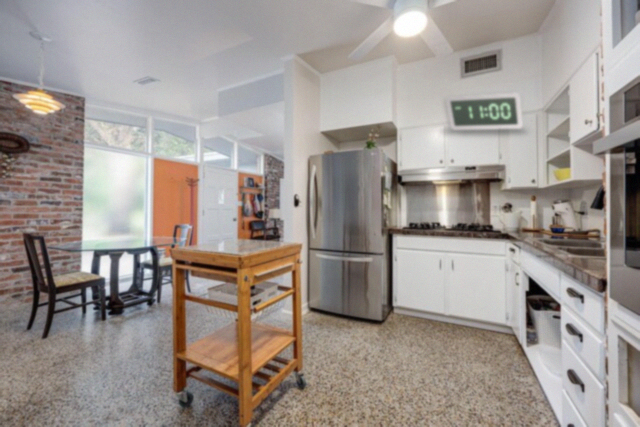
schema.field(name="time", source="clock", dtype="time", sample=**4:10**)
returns **11:00**
